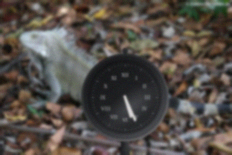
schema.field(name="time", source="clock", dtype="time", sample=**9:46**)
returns **5:26**
